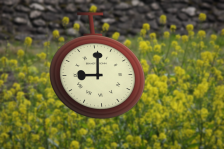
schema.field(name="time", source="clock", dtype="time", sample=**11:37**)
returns **9:01**
